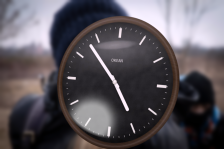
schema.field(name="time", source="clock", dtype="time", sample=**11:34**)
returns **4:53**
